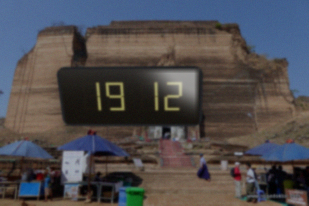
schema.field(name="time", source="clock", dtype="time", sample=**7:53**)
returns **19:12**
